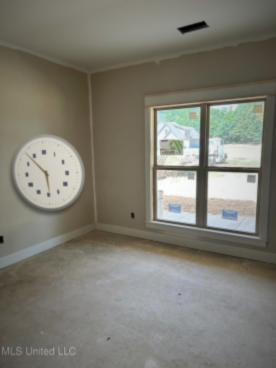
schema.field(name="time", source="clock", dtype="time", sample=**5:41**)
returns **5:53**
